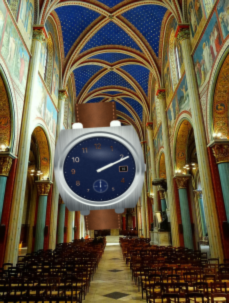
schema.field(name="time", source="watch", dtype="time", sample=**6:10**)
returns **2:11**
